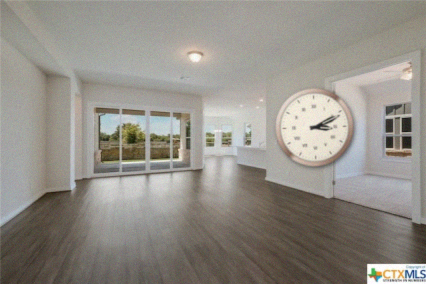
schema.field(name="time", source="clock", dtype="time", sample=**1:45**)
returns **3:11**
